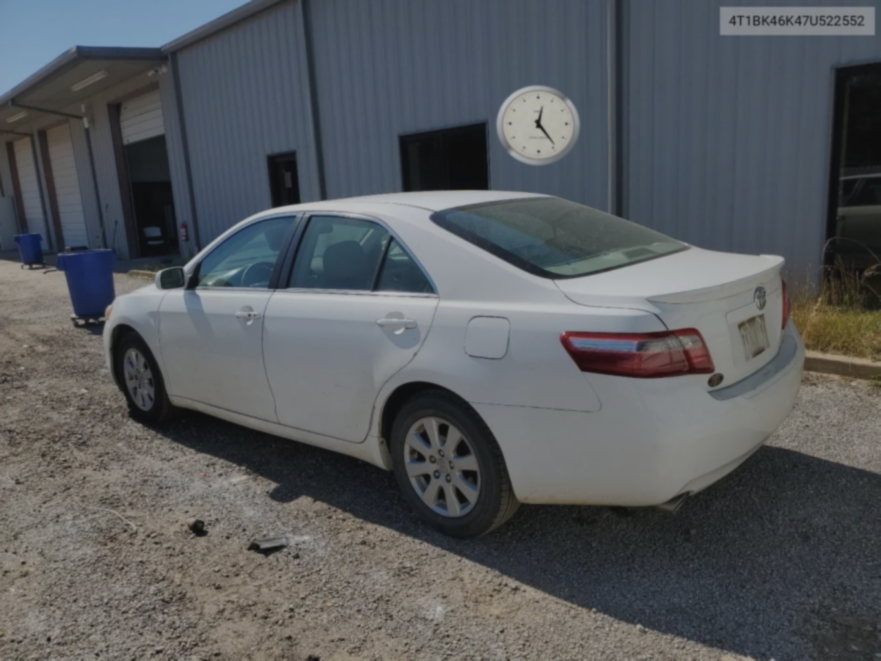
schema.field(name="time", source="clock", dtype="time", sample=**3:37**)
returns **12:24**
